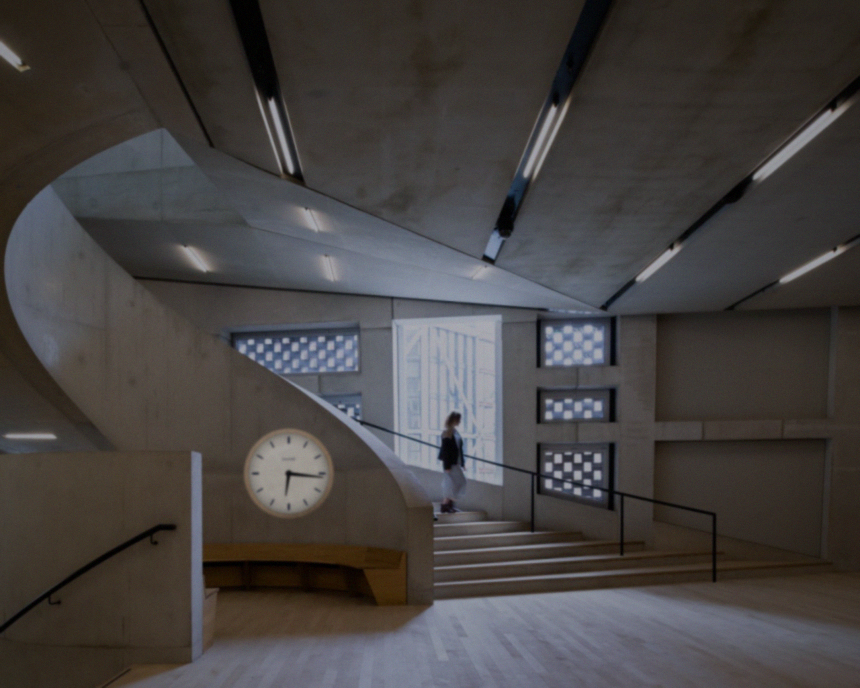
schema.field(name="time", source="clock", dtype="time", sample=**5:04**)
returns **6:16**
